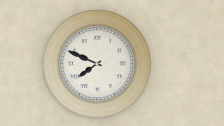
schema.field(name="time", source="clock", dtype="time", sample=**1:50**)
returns **7:49**
